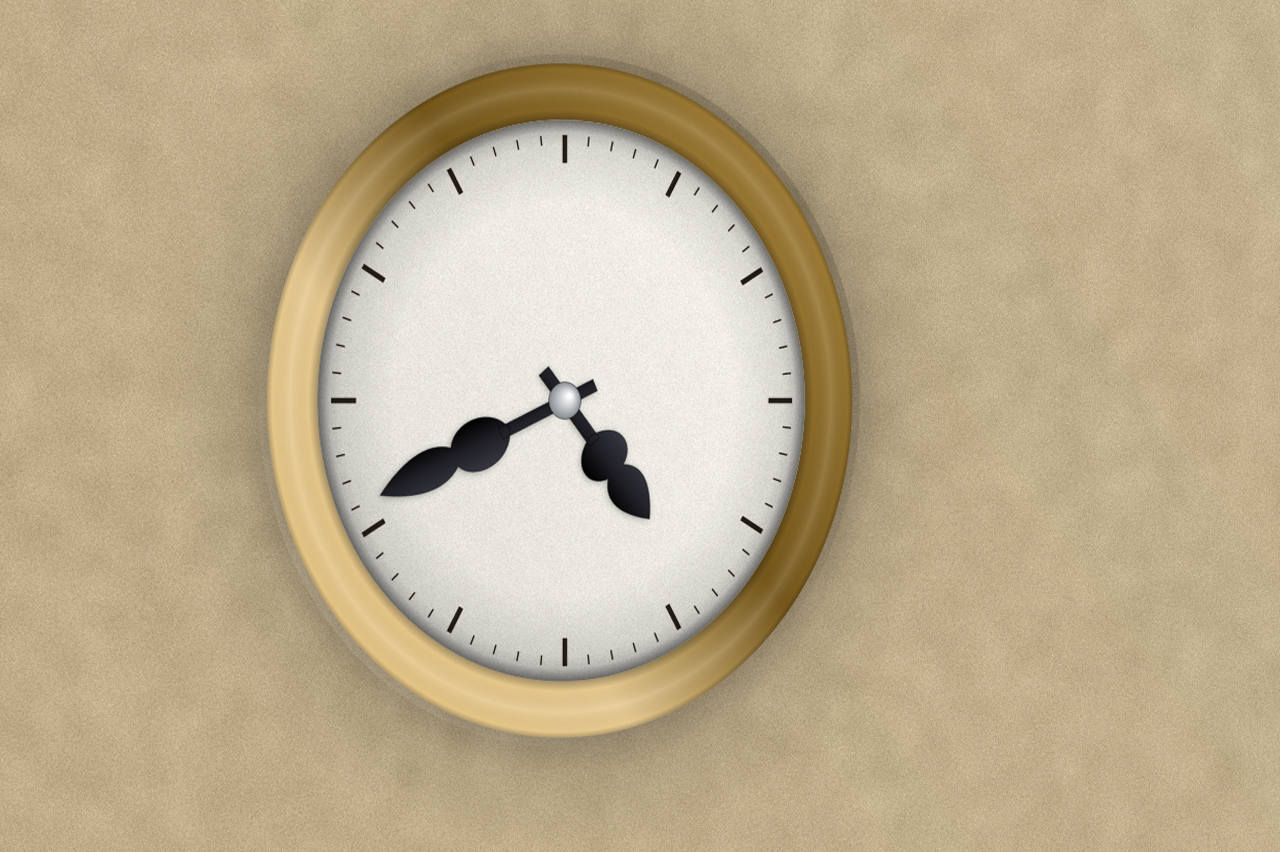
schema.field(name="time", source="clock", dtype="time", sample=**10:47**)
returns **4:41**
